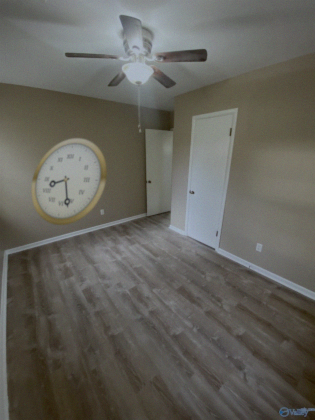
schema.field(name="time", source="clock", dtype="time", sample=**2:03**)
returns **8:27**
